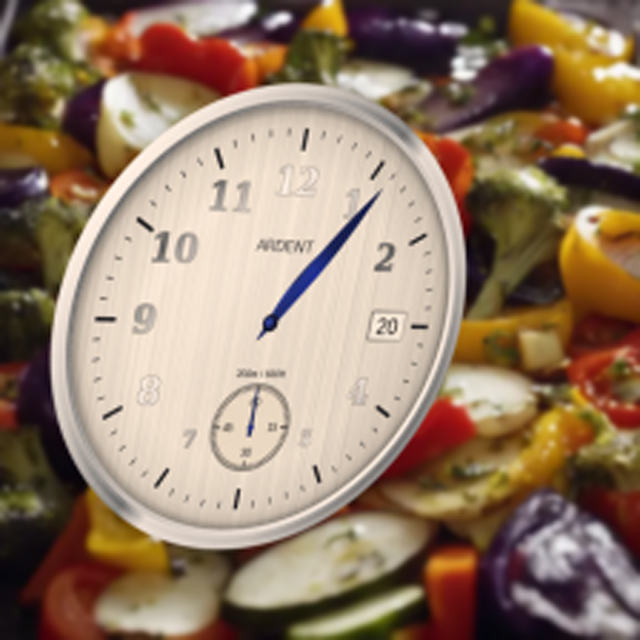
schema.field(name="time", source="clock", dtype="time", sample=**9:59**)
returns **1:06**
